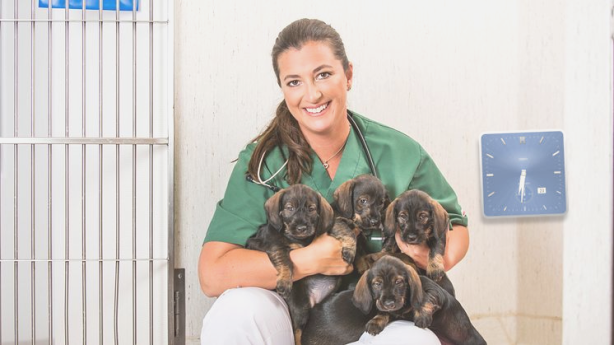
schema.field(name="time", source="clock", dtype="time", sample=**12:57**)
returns **6:31**
